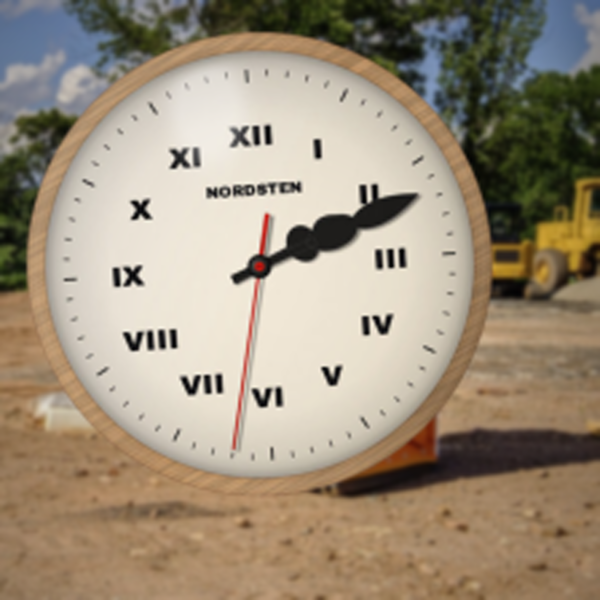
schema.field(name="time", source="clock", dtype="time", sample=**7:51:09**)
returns **2:11:32**
